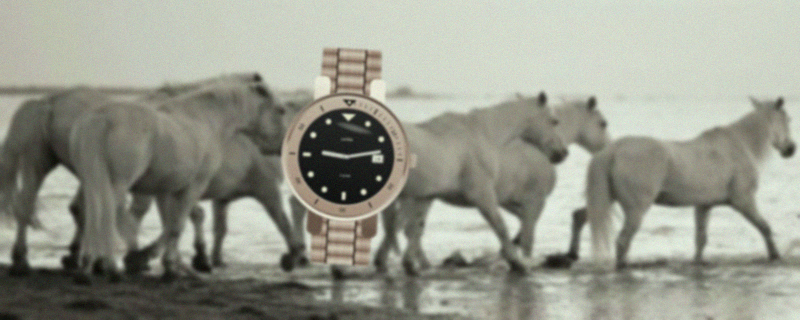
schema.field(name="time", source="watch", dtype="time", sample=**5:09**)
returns **9:13**
